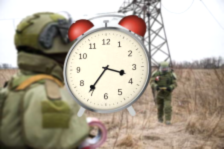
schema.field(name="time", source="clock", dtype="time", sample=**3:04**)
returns **3:36**
